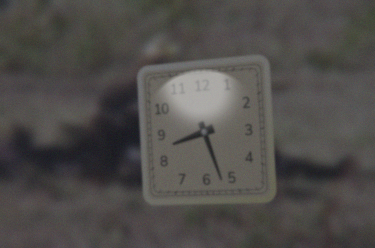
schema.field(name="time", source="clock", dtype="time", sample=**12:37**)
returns **8:27**
